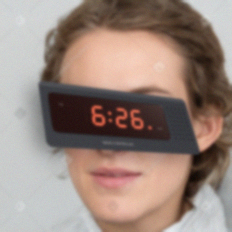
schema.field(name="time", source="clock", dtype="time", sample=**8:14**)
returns **6:26**
